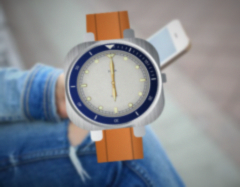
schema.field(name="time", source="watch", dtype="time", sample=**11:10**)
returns **6:00**
